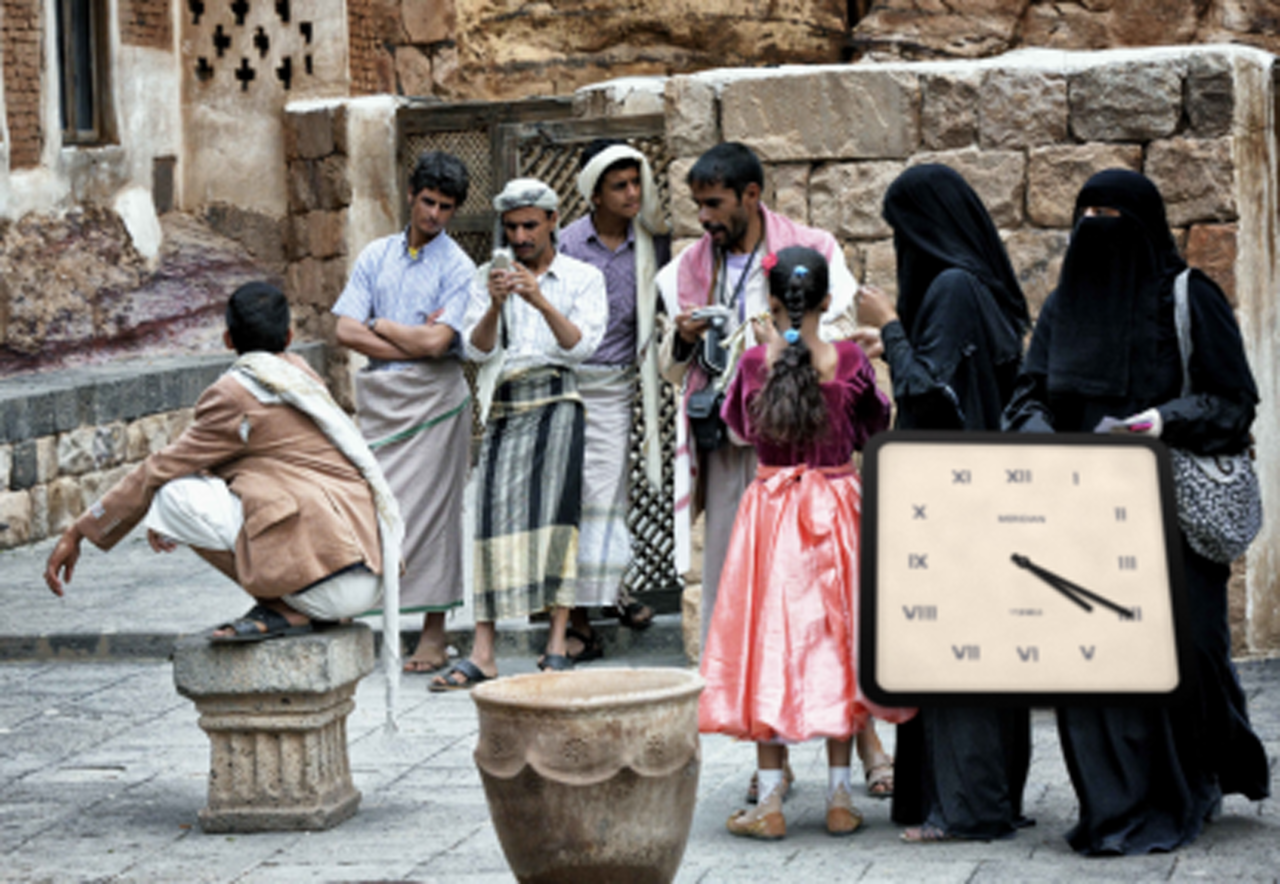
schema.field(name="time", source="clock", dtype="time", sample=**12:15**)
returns **4:20**
